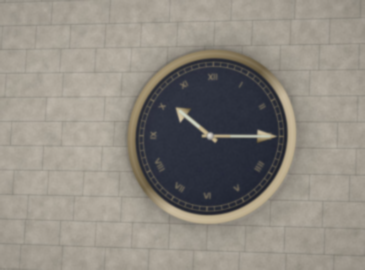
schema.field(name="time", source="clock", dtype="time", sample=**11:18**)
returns **10:15**
